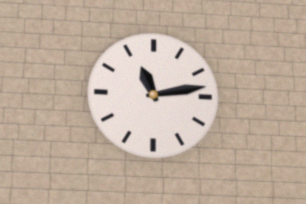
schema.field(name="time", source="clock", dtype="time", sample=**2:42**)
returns **11:13**
